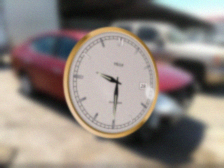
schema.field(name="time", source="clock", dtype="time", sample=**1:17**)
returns **9:30**
